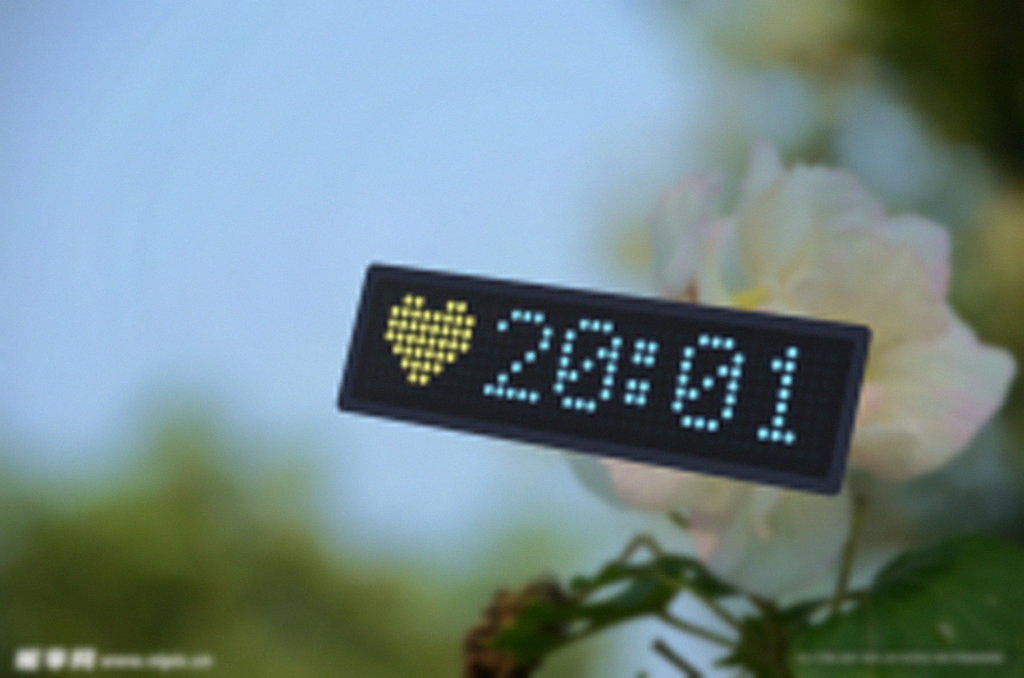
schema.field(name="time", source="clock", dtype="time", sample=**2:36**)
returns **20:01**
